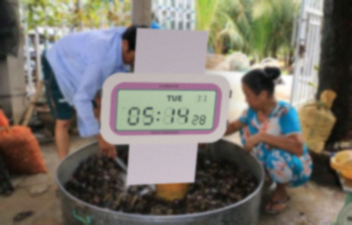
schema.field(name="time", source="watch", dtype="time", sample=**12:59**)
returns **5:14**
